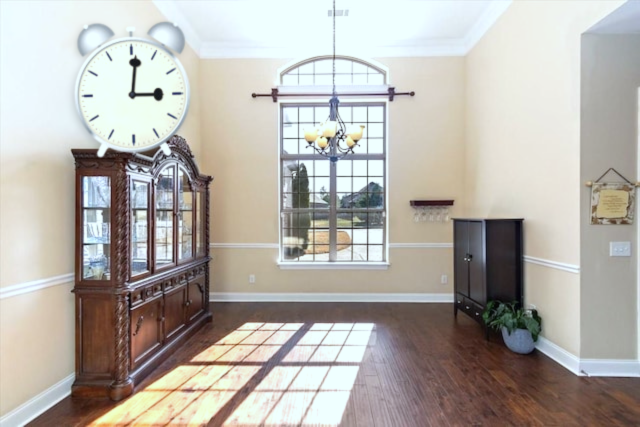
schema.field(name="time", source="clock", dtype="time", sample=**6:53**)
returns **3:01**
